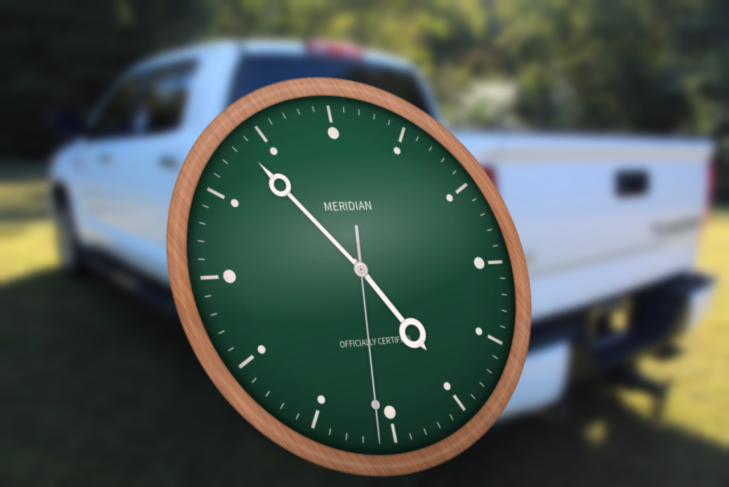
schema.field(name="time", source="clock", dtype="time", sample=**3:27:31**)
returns **4:53:31**
